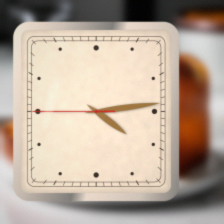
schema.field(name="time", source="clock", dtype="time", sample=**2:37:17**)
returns **4:13:45**
